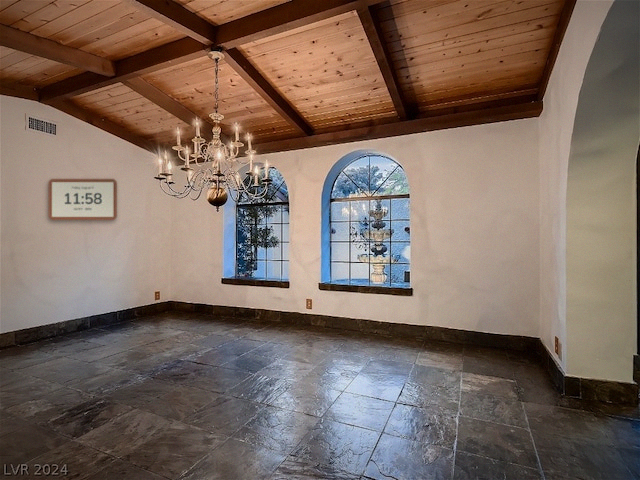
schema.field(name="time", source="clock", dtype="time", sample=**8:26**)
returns **11:58**
